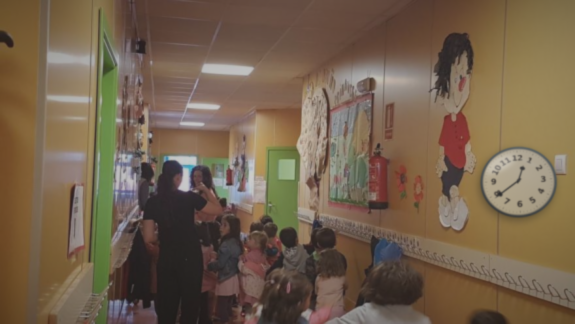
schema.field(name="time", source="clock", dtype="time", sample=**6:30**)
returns **12:39**
